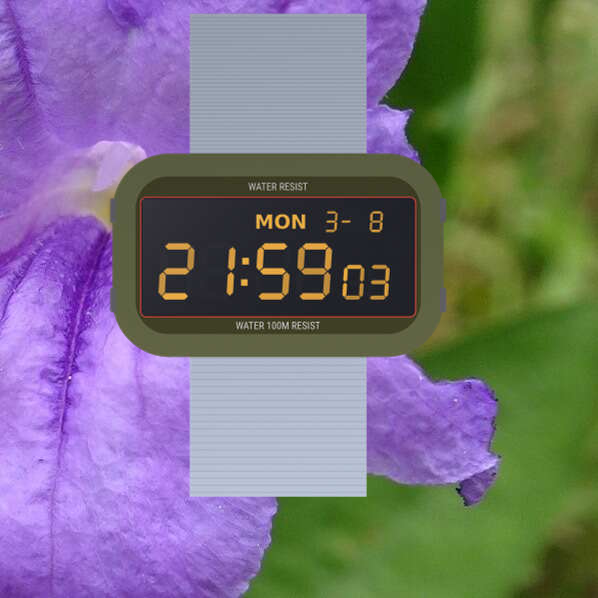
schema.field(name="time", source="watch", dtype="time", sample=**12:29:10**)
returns **21:59:03**
